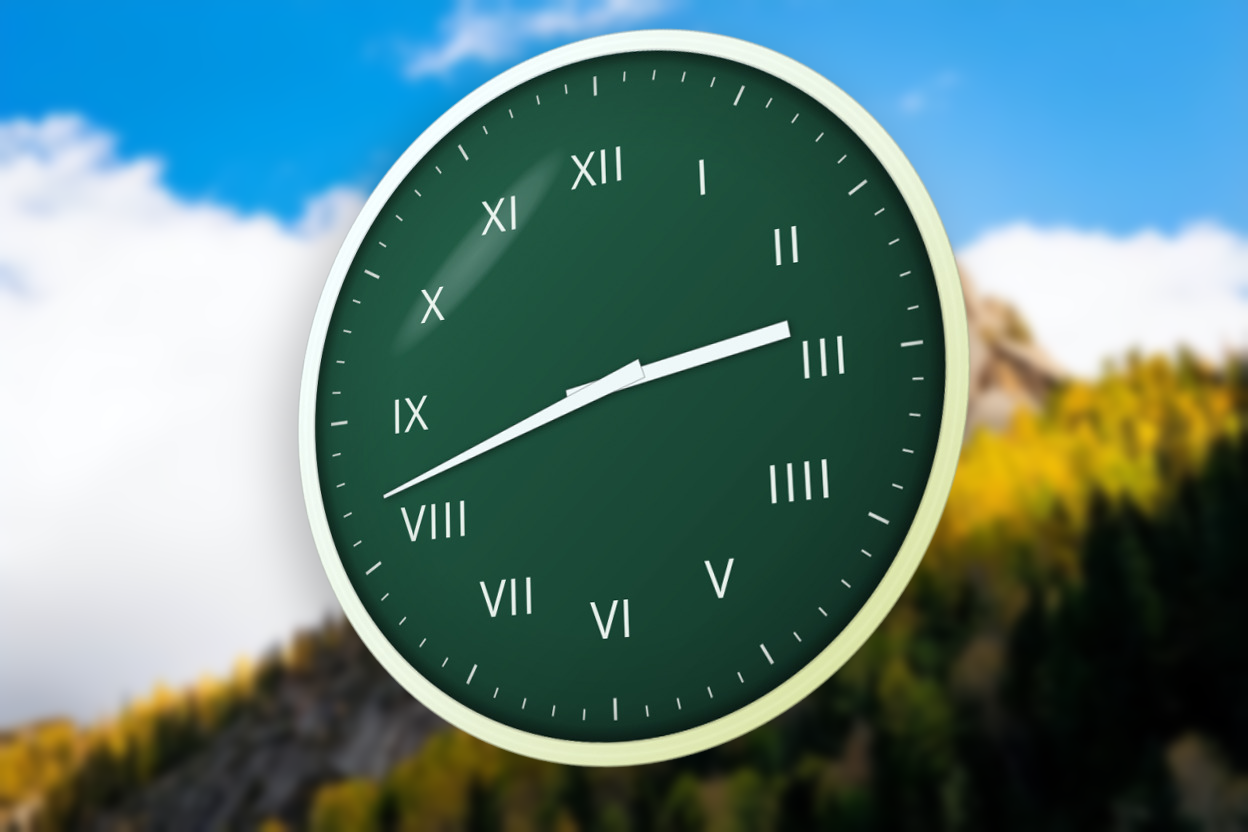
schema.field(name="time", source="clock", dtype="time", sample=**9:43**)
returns **2:42**
